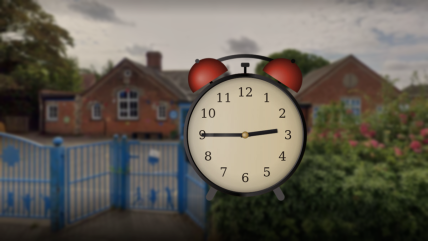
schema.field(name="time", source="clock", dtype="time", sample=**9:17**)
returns **2:45**
